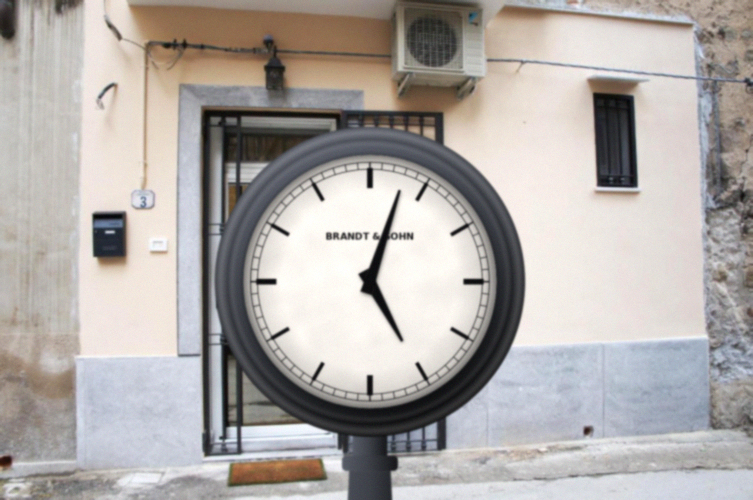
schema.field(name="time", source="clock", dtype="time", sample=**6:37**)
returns **5:03**
